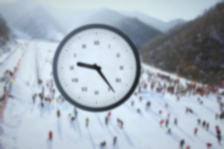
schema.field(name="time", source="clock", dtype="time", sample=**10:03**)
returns **9:24**
